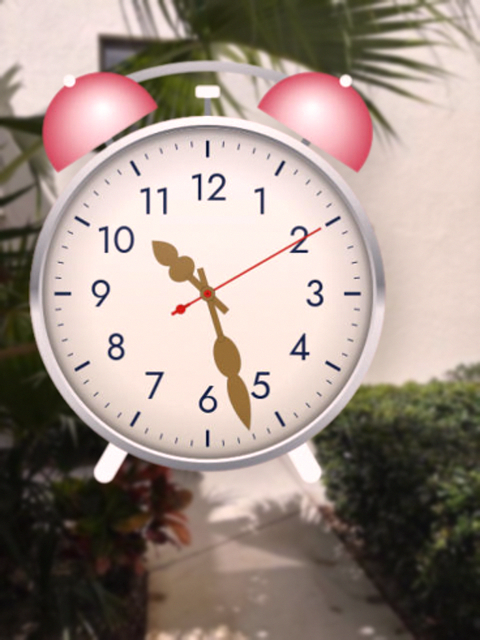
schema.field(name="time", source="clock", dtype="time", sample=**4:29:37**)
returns **10:27:10**
